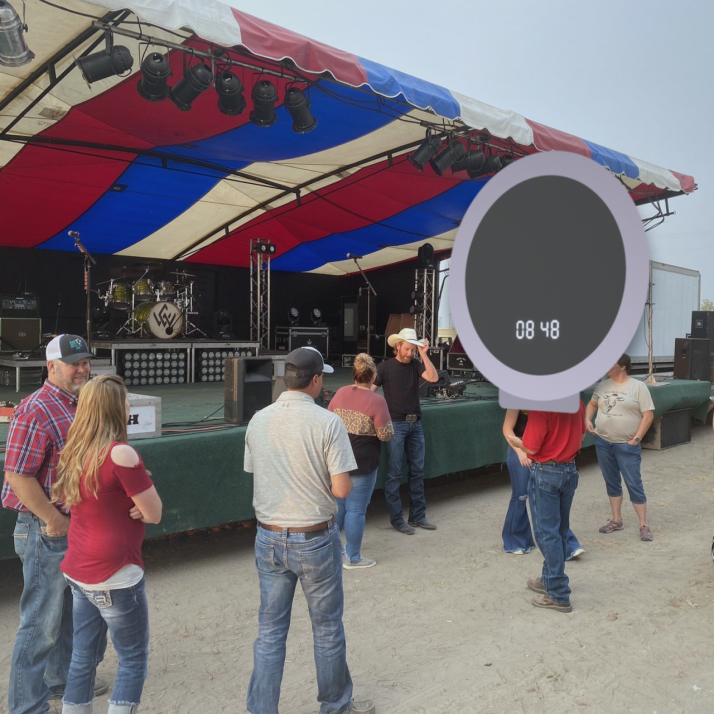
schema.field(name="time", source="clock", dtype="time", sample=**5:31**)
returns **8:48**
